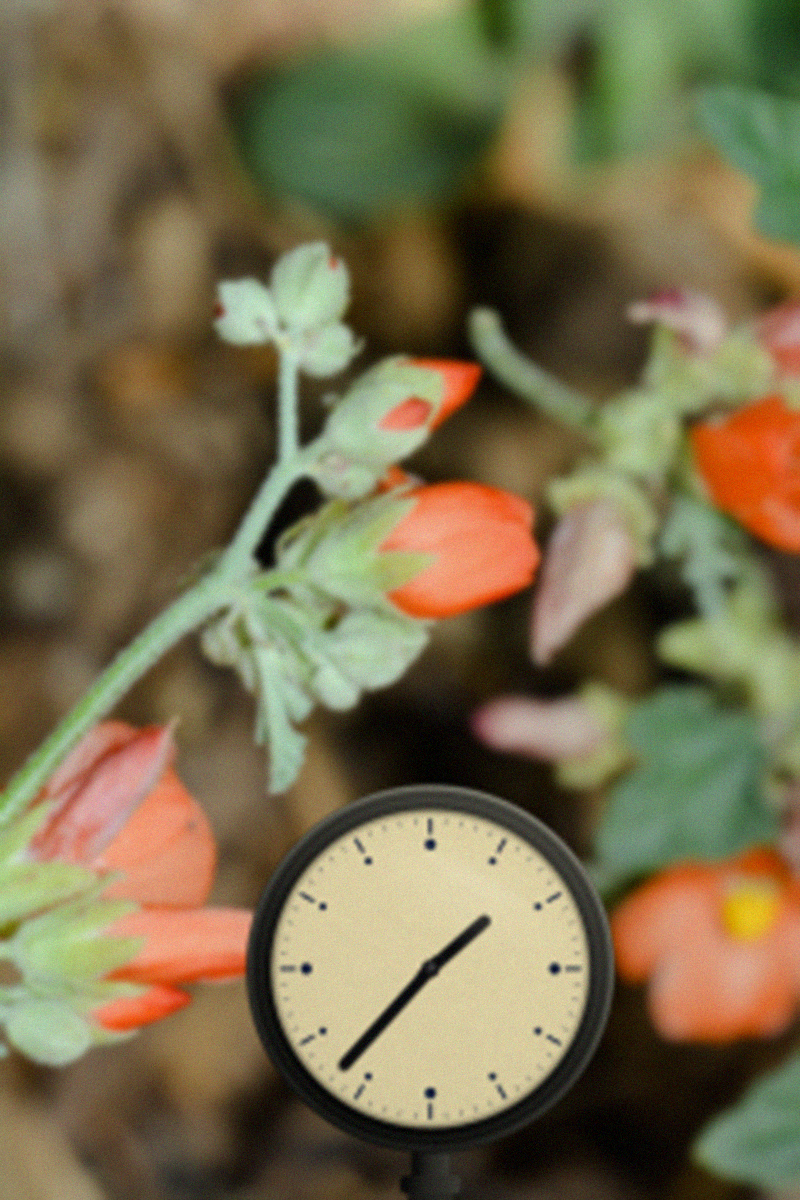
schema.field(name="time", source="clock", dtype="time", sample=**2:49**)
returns **1:37**
